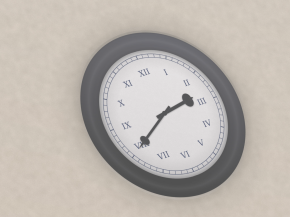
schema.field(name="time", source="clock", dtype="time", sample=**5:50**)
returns **2:40**
